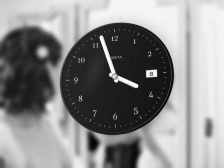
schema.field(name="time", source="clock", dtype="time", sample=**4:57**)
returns **3:57**
